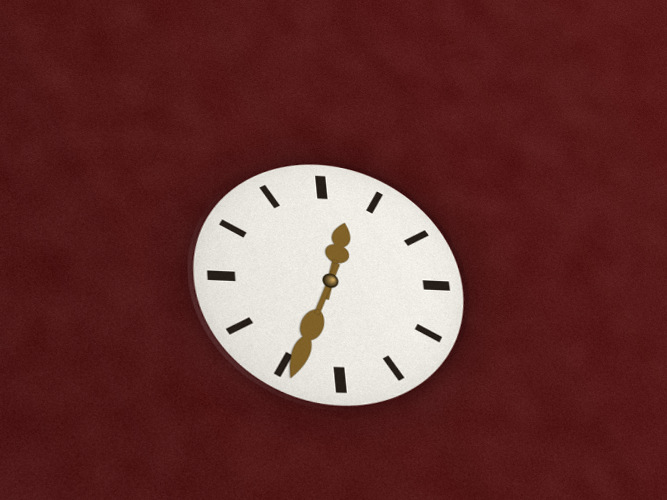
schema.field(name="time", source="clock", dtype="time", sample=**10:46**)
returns **12:34**
